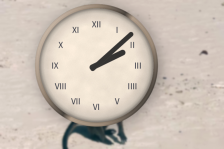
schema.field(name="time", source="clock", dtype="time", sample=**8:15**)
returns **2:08**
